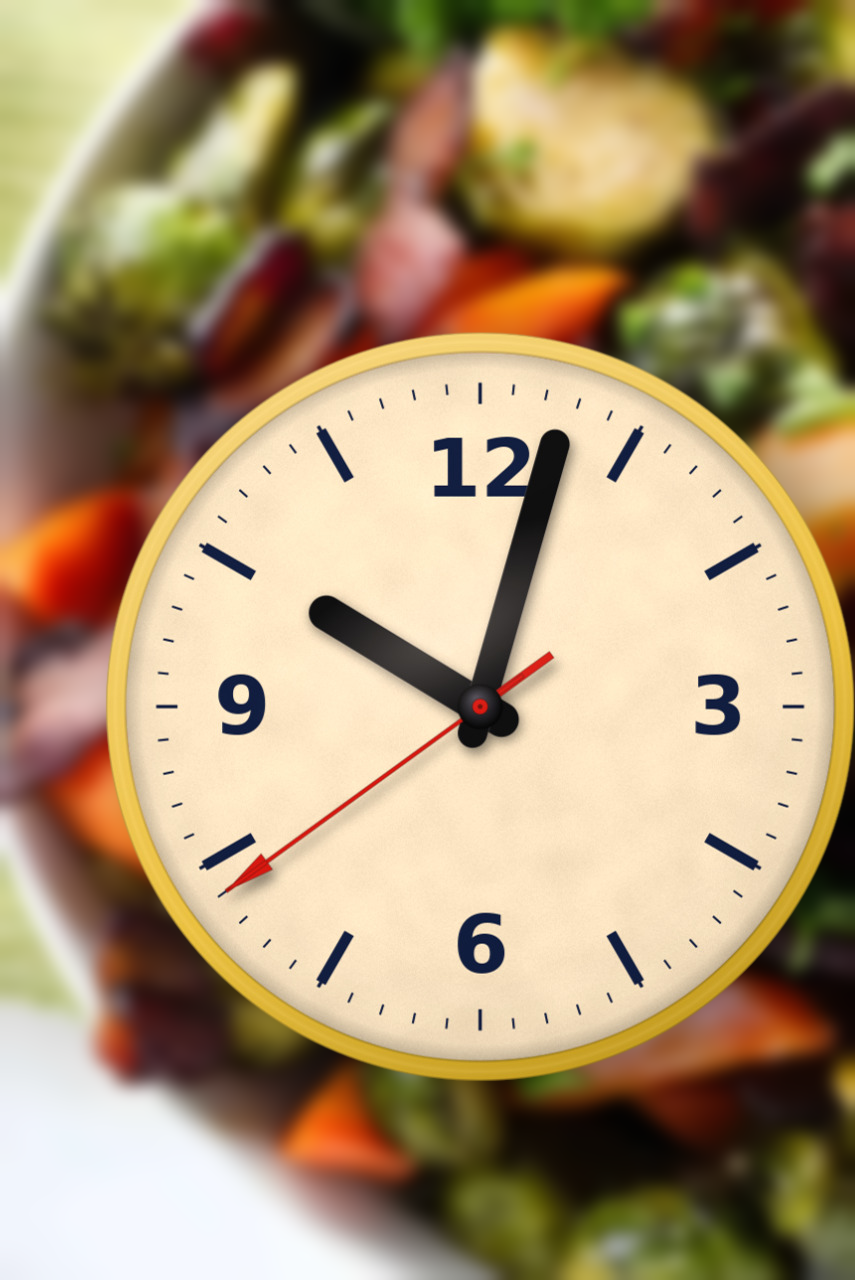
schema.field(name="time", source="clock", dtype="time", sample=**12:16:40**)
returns **10:02:39**
